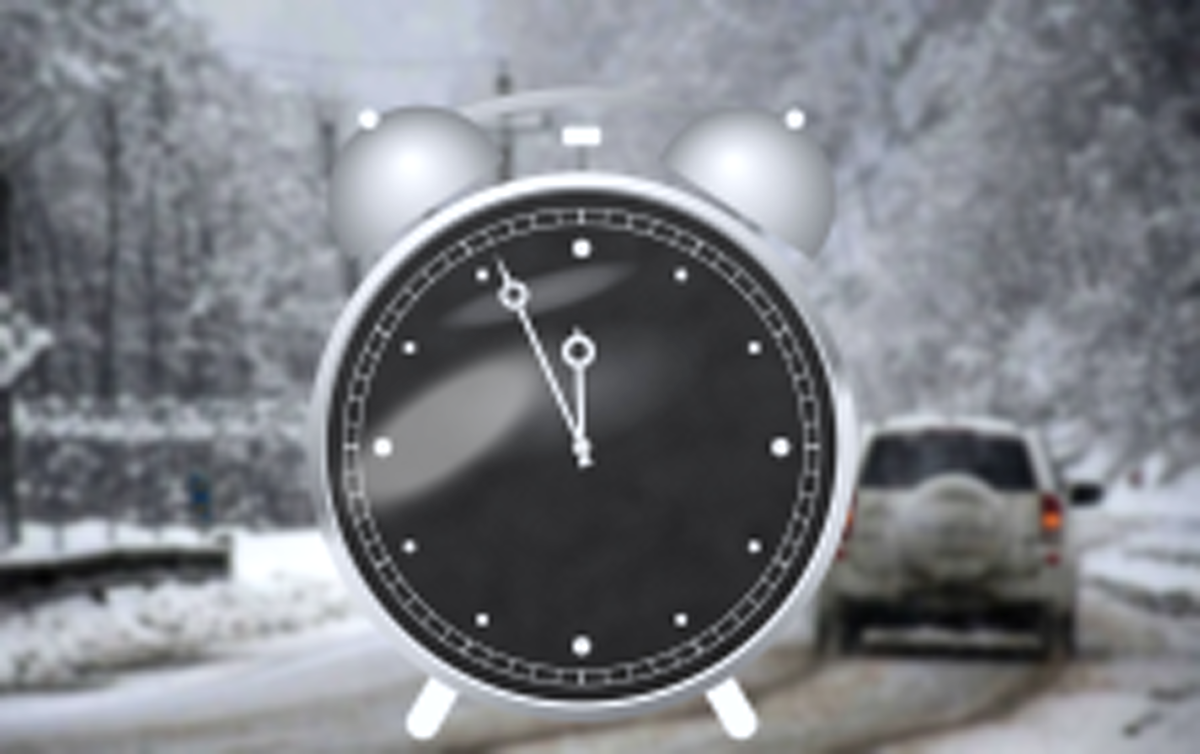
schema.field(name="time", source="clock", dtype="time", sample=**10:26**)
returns **11:56**
